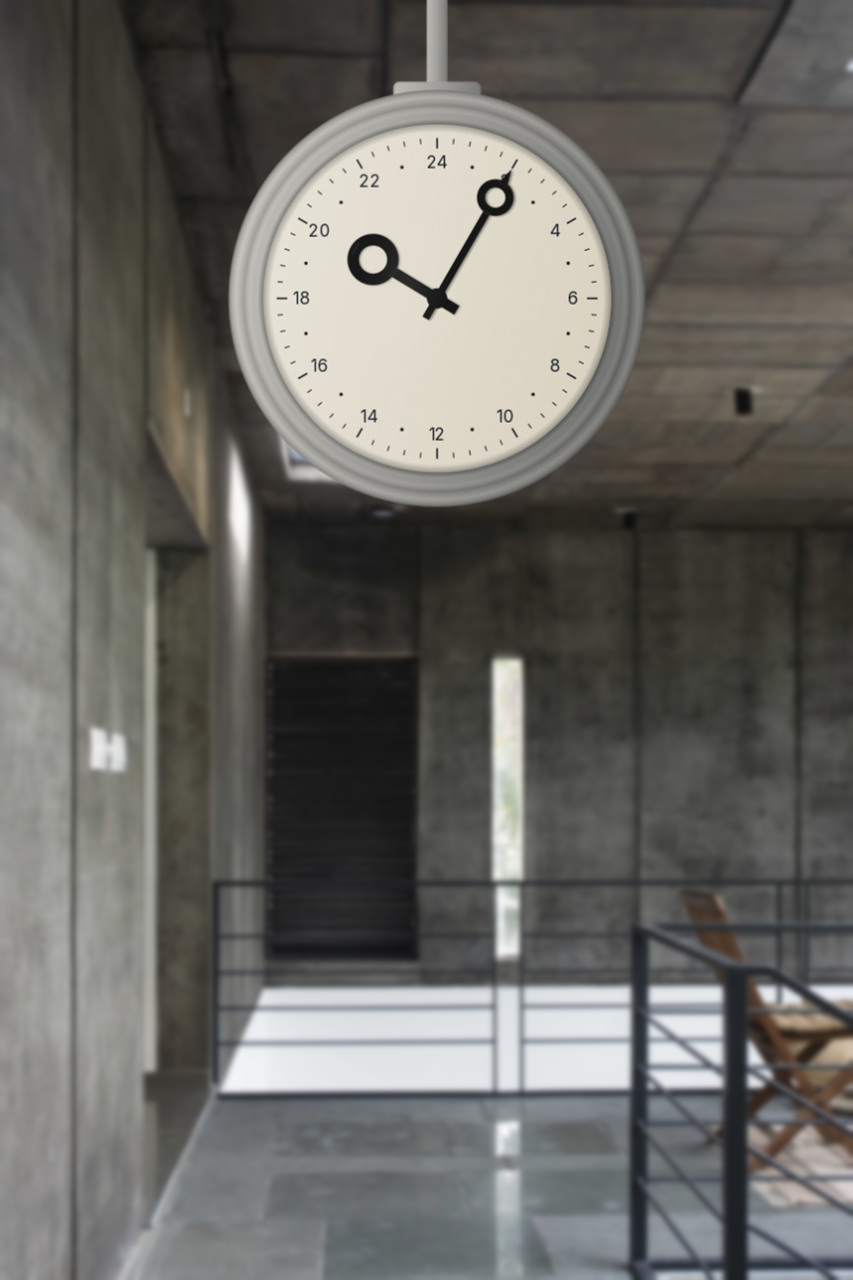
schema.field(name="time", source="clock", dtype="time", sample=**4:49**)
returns **20:05**
